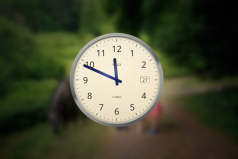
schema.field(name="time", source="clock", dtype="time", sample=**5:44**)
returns **11:49**
